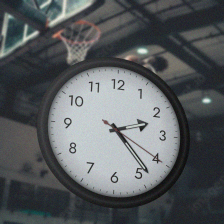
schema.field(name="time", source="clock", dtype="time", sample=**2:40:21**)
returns **2:23:20**
